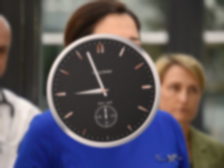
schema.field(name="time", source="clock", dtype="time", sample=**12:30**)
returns **8:57**
